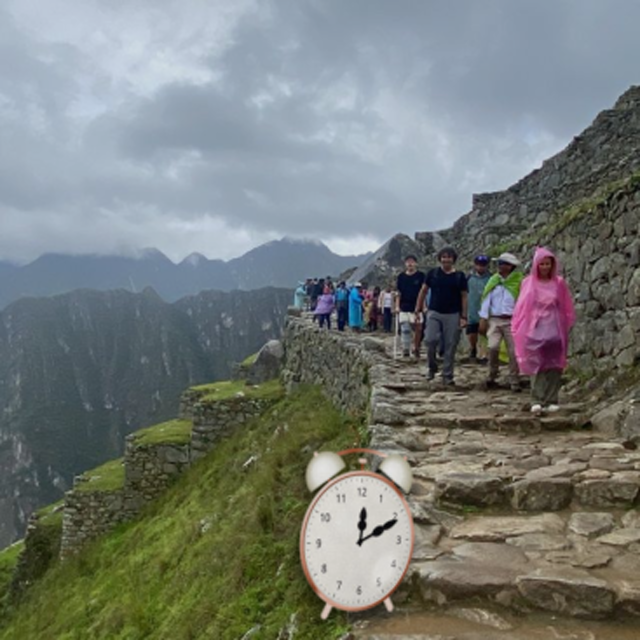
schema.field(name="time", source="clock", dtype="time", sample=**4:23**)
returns **12:11**
